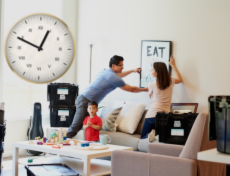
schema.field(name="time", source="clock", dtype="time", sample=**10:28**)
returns **12:49**
